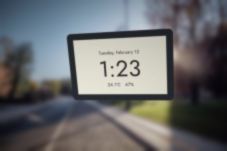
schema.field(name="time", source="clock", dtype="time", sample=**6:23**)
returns **1:23**
